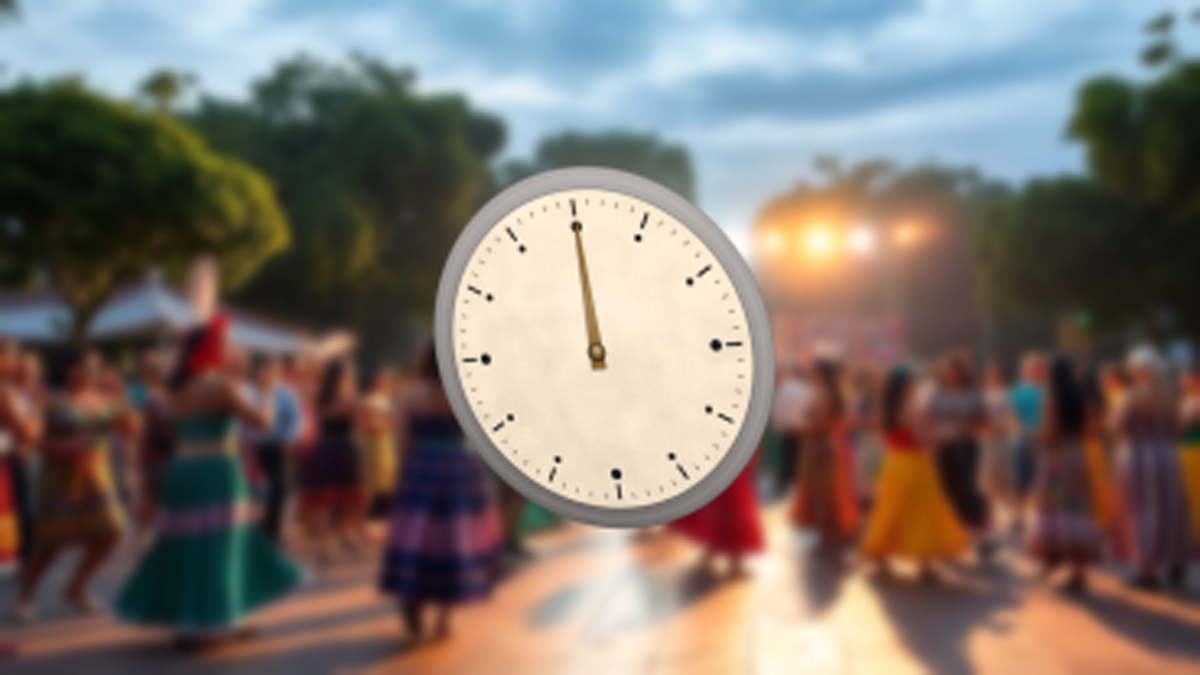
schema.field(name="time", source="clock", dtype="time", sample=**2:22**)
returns **12:00**
